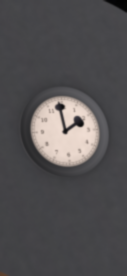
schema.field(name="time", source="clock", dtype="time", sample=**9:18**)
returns **1:59**
